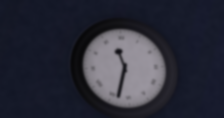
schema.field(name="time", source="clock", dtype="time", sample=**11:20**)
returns **11:33**
